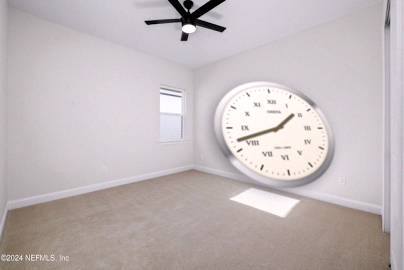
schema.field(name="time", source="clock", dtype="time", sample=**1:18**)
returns **1:42**
